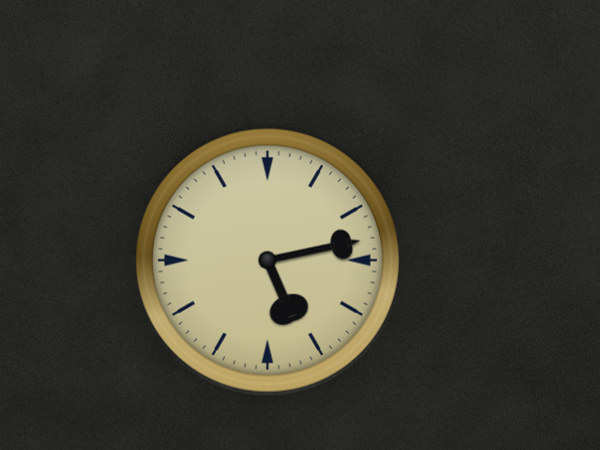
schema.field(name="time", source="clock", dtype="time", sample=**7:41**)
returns **5:13**
